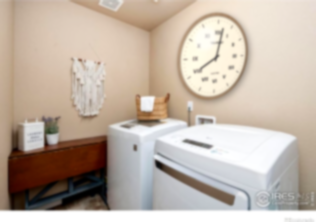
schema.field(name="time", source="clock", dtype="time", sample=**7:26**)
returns **8:02**
